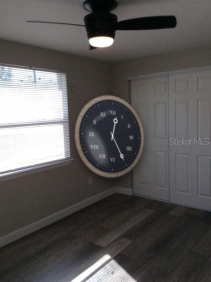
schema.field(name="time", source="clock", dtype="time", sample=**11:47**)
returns **12:25**
